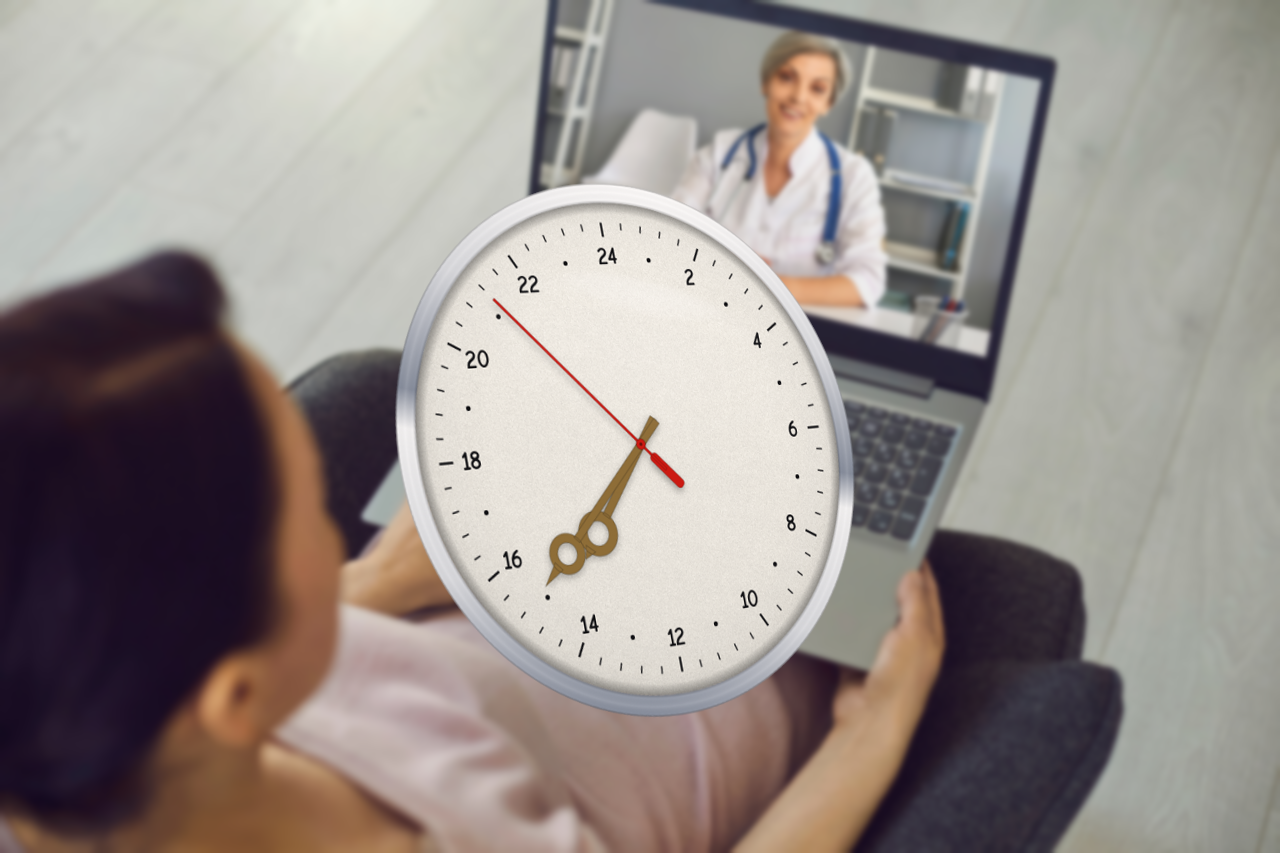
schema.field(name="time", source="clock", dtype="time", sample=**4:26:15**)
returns **14:37:53**
